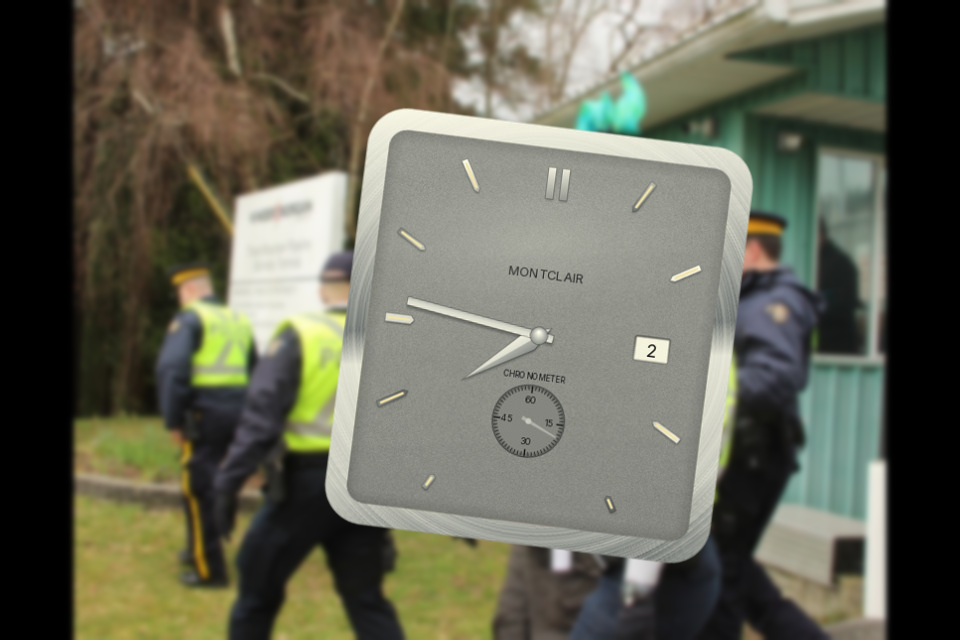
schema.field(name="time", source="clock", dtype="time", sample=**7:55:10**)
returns **7:46:19**
